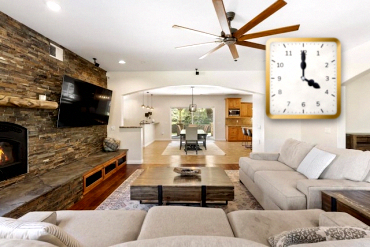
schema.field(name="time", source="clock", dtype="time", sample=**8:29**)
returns **4:00**
